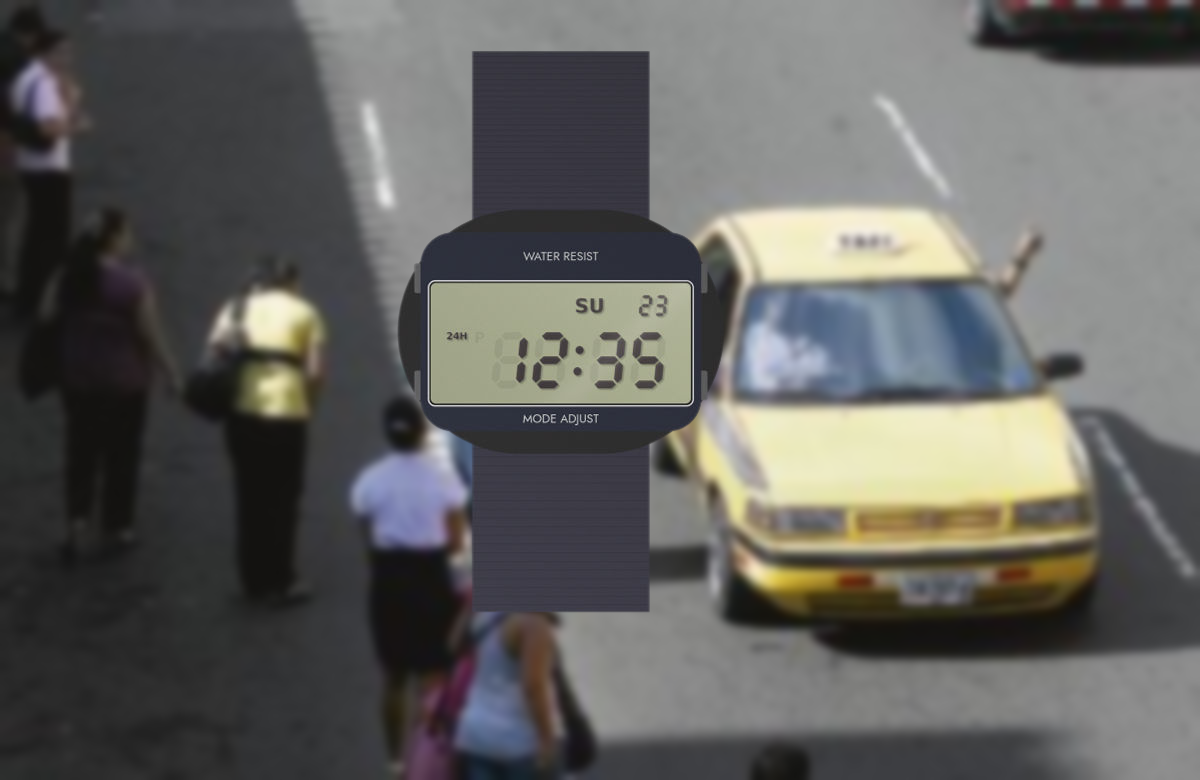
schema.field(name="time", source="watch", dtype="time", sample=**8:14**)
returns **12:35**
